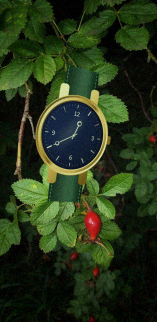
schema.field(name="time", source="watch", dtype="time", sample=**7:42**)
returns **12:40**
